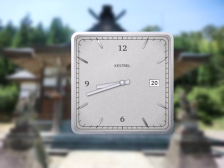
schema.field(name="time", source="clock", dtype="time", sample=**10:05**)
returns **8:42**
